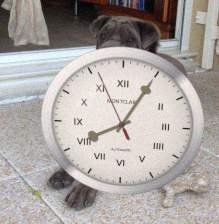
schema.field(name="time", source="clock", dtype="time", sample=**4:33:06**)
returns **8:04:56**
